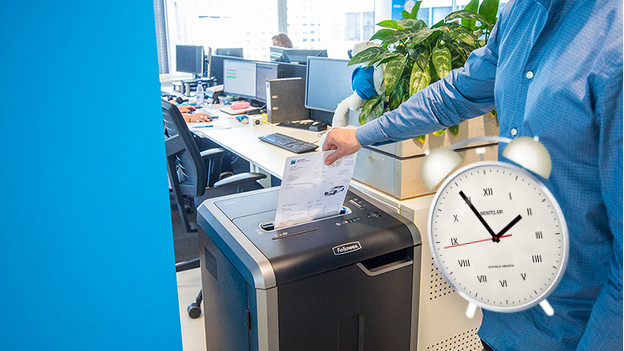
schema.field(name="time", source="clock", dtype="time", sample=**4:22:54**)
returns **1:54:44**
